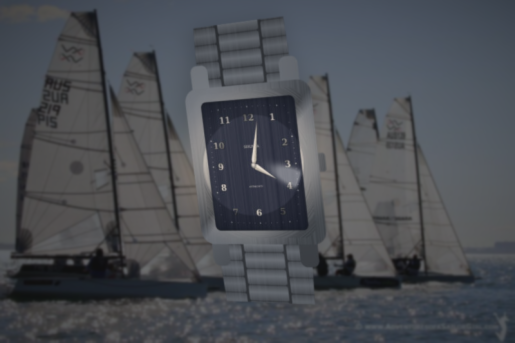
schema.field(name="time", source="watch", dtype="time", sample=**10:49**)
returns **4:02**
